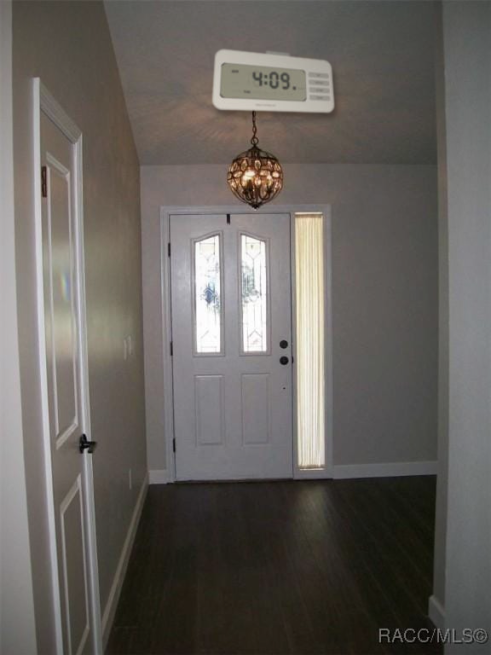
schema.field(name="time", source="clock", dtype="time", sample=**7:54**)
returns **4:09**
